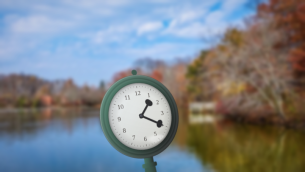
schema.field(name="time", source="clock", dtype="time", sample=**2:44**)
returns **1:20**
